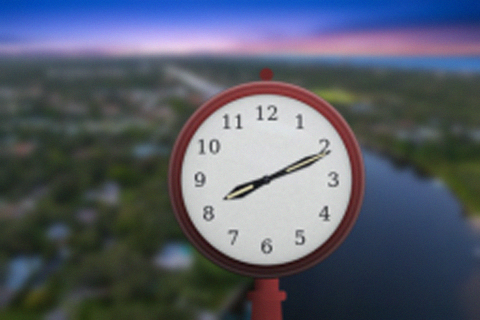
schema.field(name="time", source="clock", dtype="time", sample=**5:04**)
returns **8:11**
